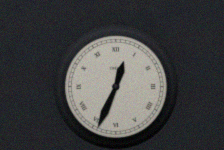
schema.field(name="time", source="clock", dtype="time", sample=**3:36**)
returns **12:34**
